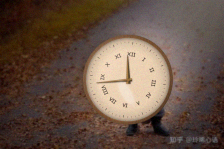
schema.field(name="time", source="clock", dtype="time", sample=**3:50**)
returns **11:43**
